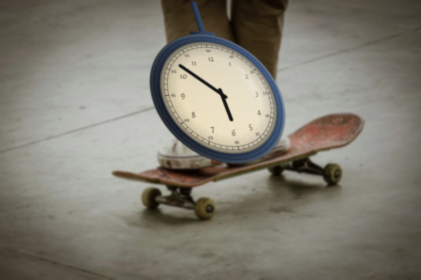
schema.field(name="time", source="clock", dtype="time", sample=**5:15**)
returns **5:52**
